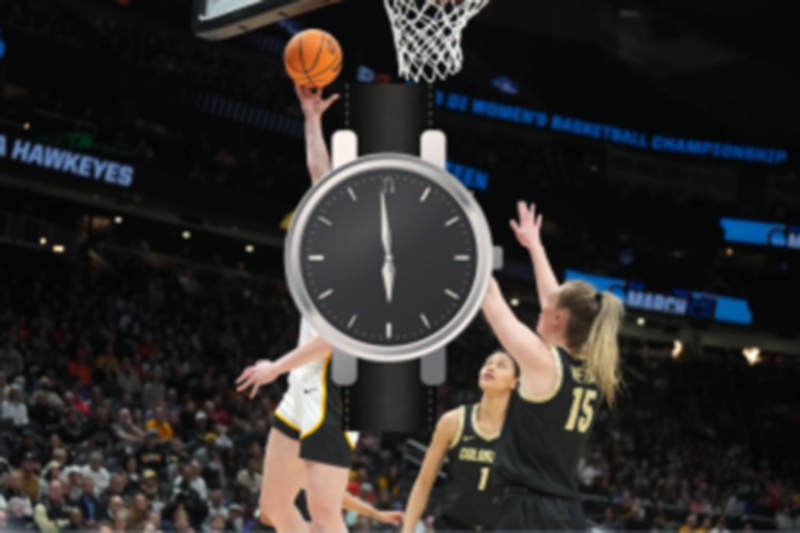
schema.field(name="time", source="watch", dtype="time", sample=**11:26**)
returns **5:59**
